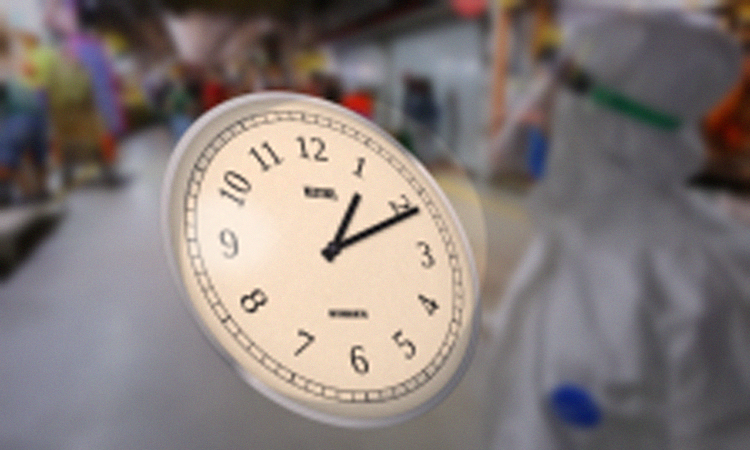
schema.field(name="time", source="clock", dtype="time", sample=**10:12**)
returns **1:11**
